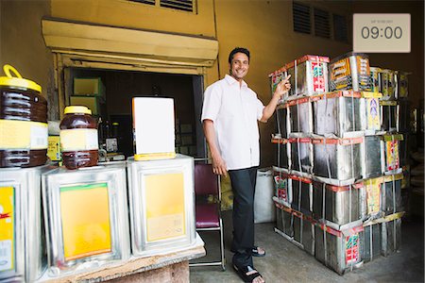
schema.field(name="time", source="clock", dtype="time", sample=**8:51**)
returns **9:00**
